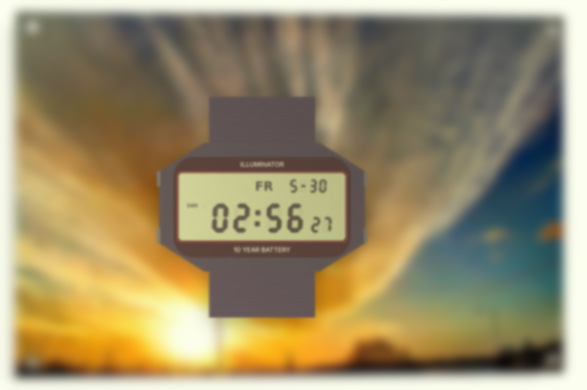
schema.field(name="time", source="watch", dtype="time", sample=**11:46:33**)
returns **2:56:27**
